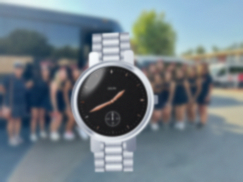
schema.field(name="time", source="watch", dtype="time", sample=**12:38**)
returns **1:41**
